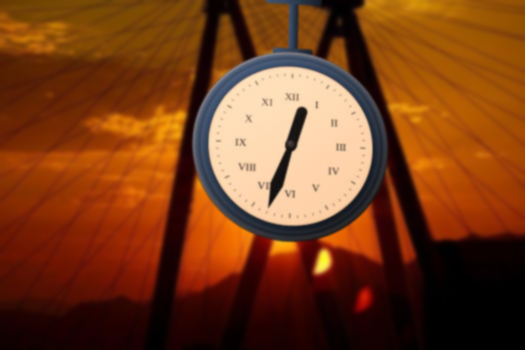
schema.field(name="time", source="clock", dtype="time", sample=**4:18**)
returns **12:33**
